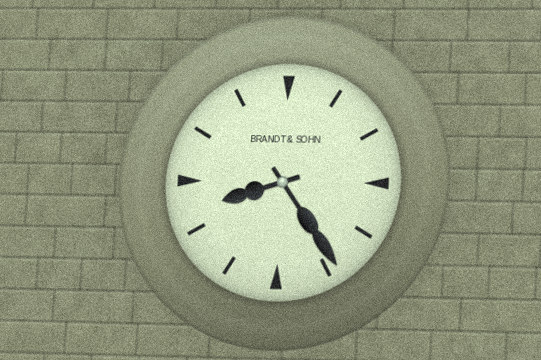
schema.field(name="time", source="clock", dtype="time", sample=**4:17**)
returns **8:24**
